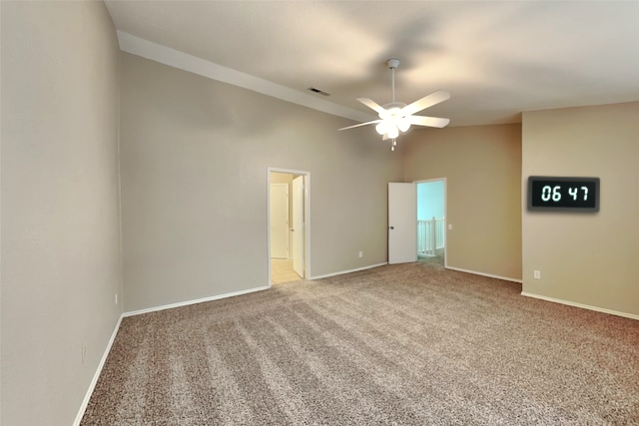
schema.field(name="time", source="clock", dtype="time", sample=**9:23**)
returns **6:47**
